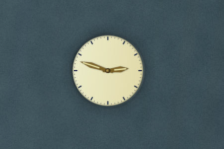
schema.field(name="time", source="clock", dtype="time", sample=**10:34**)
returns **2:48**
